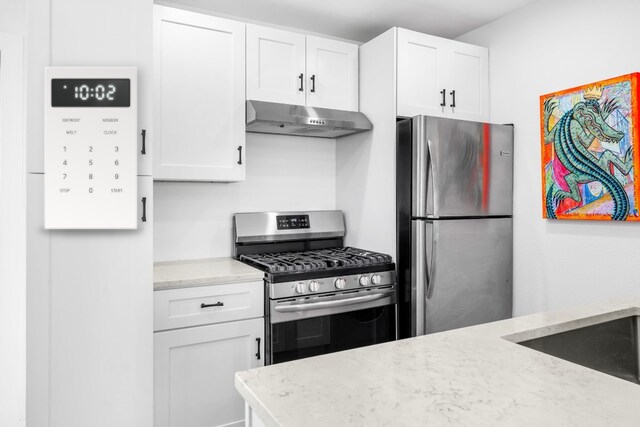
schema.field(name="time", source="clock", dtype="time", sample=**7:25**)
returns **10:02**
